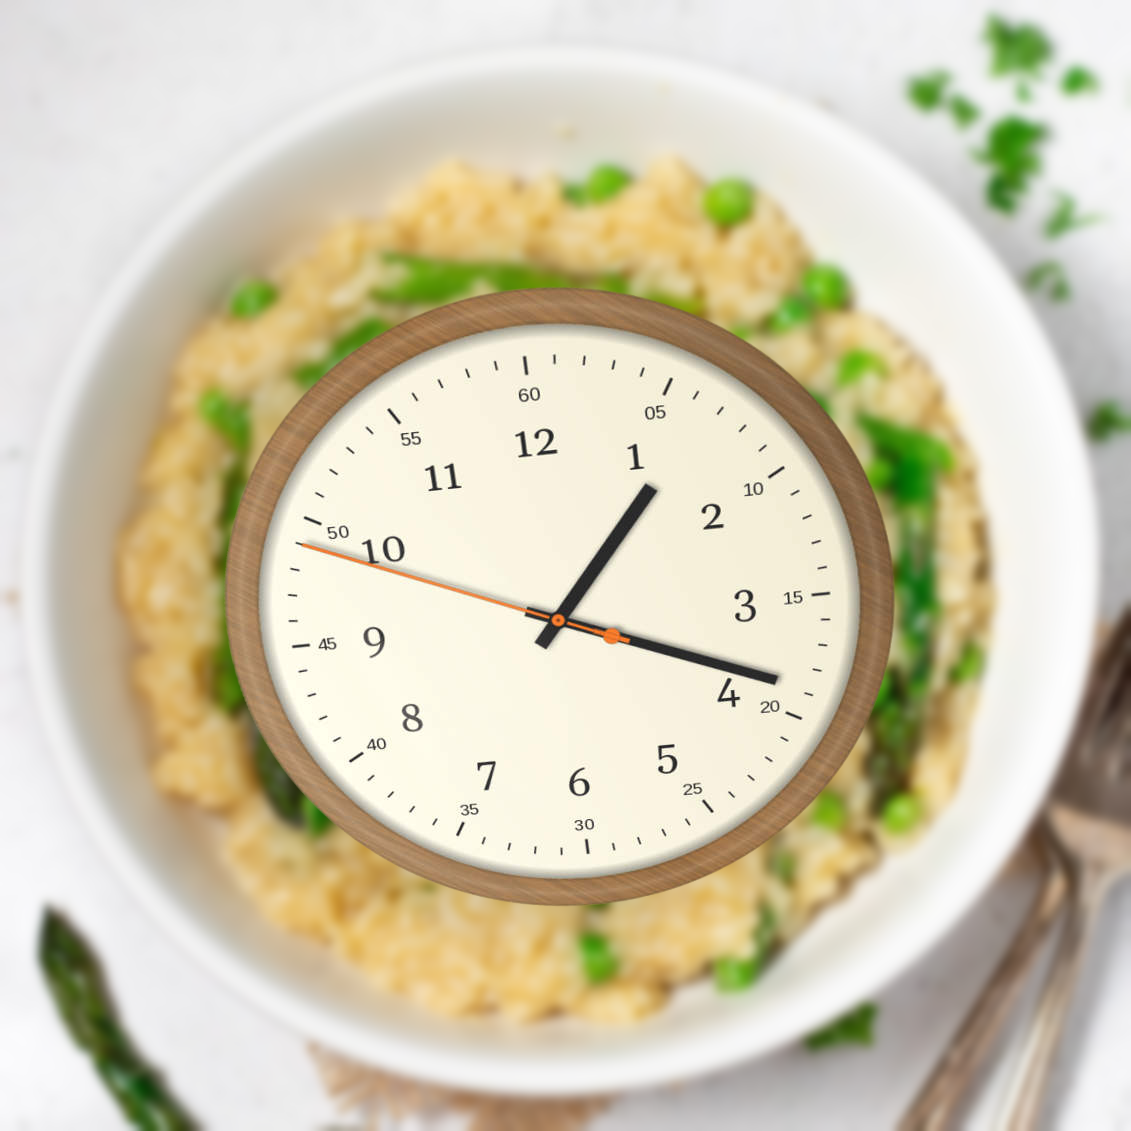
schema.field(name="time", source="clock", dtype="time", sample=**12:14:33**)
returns **1:18:49**
